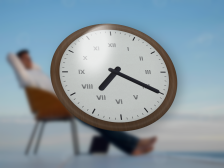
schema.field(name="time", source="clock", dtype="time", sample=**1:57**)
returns **7:20**
